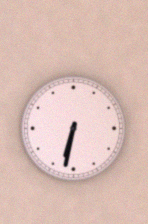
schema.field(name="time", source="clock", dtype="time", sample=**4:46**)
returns **6:32**
